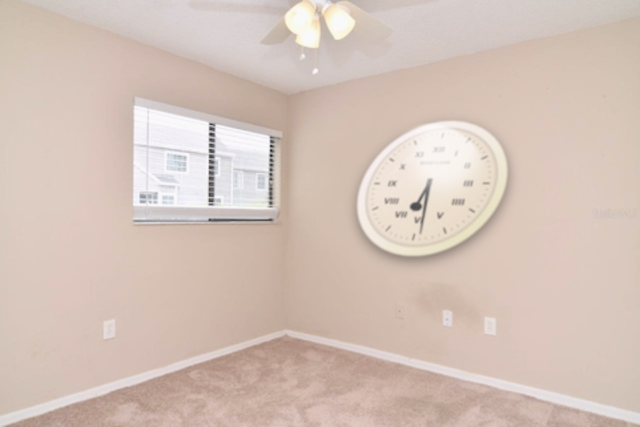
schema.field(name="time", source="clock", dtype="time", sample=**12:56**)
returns **6:29**
